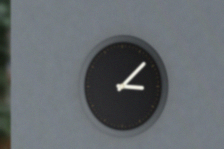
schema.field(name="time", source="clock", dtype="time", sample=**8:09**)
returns **3:08**
